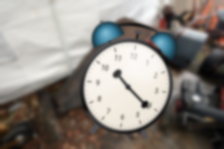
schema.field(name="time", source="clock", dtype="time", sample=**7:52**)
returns **10:21**
